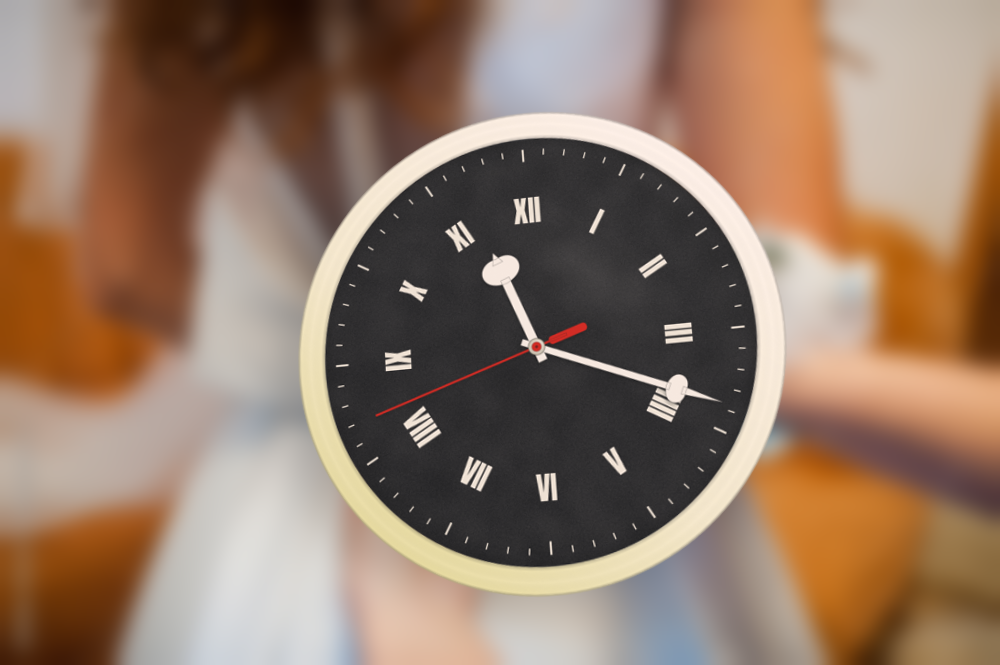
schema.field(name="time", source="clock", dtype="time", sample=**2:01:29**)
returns **11:18:42**
